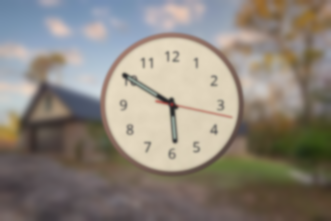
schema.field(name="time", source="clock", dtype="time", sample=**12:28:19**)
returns **5:50:17**
